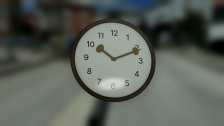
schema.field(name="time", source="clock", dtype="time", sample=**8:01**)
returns **10:11**
